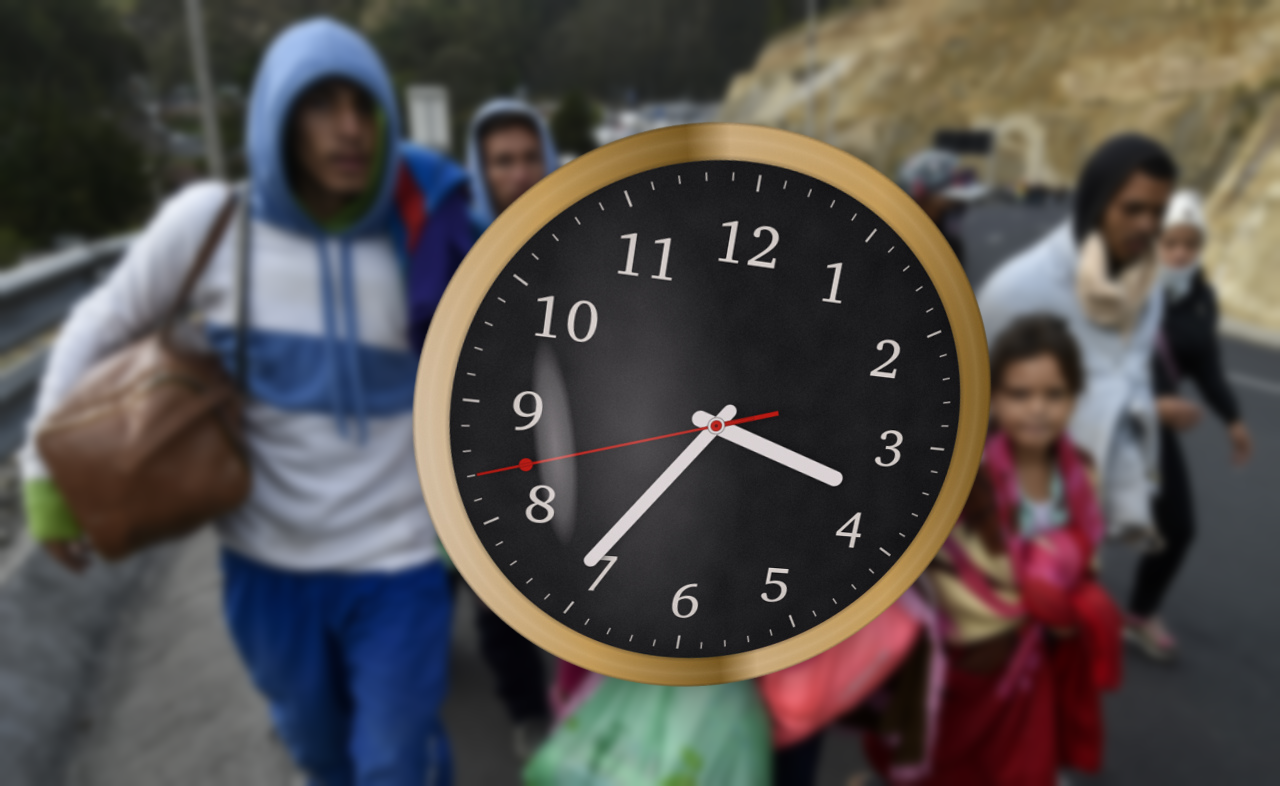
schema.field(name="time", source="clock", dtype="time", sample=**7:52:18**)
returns **3:35:42**
